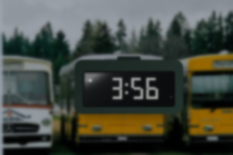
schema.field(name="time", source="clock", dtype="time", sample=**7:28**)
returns **3:56**
